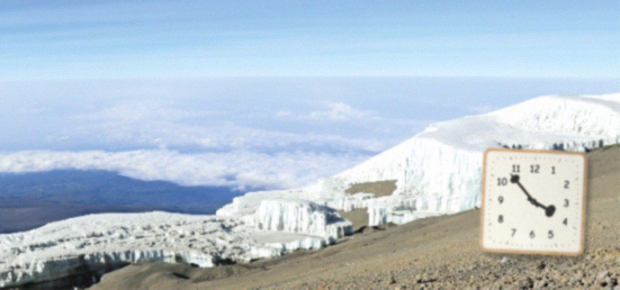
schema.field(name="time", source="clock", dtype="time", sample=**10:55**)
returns **3:53**
